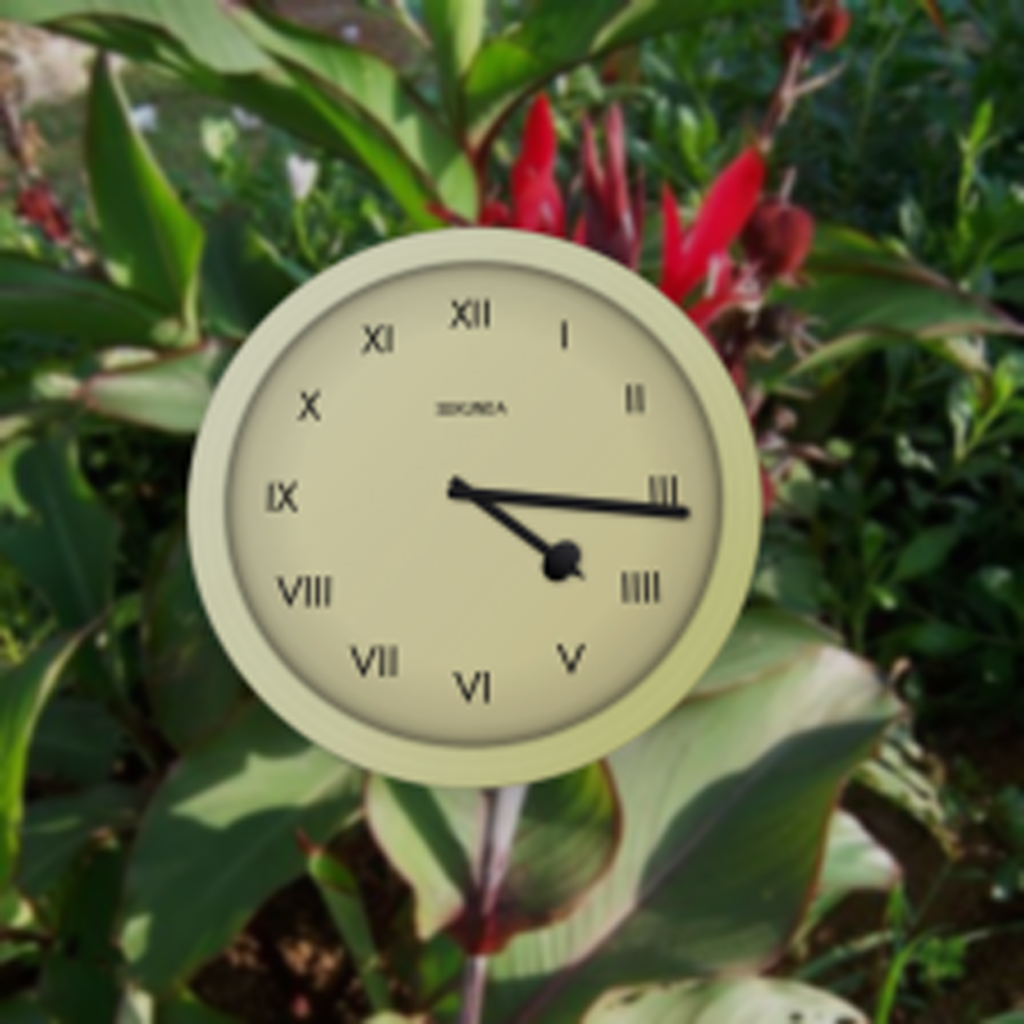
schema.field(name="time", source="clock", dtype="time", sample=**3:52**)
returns **4:16**
